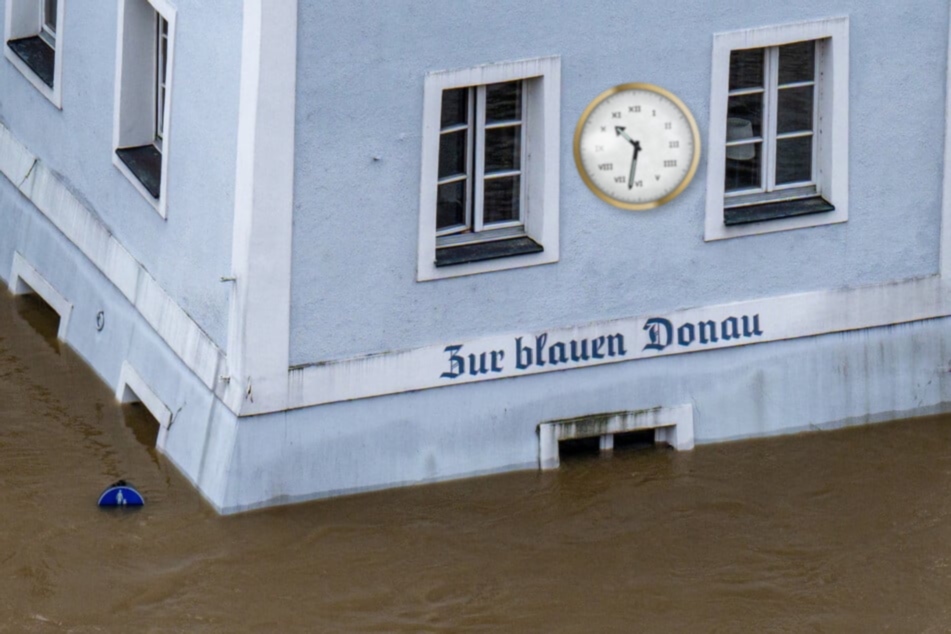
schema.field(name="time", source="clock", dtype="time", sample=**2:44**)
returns **10:32**
